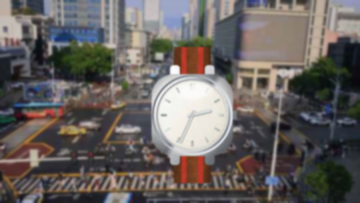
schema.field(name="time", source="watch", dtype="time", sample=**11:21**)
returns **2:34**
